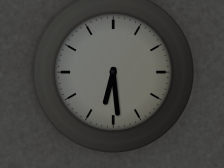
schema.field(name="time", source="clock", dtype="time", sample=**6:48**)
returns **6:29**
